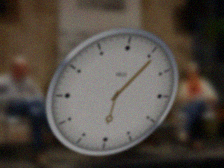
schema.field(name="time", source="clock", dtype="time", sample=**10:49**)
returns **6:06**
